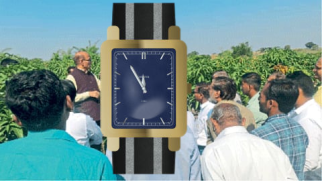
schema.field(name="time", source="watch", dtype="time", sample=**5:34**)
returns **11:55**
